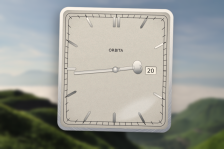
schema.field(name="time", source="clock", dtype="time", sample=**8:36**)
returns **2:44**
